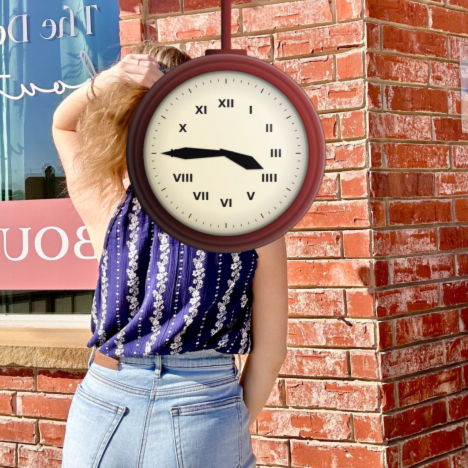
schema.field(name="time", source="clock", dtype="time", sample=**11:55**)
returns **3:45**
